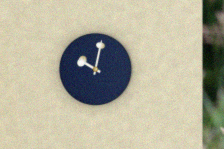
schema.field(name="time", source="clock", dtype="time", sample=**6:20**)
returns **10:02**
